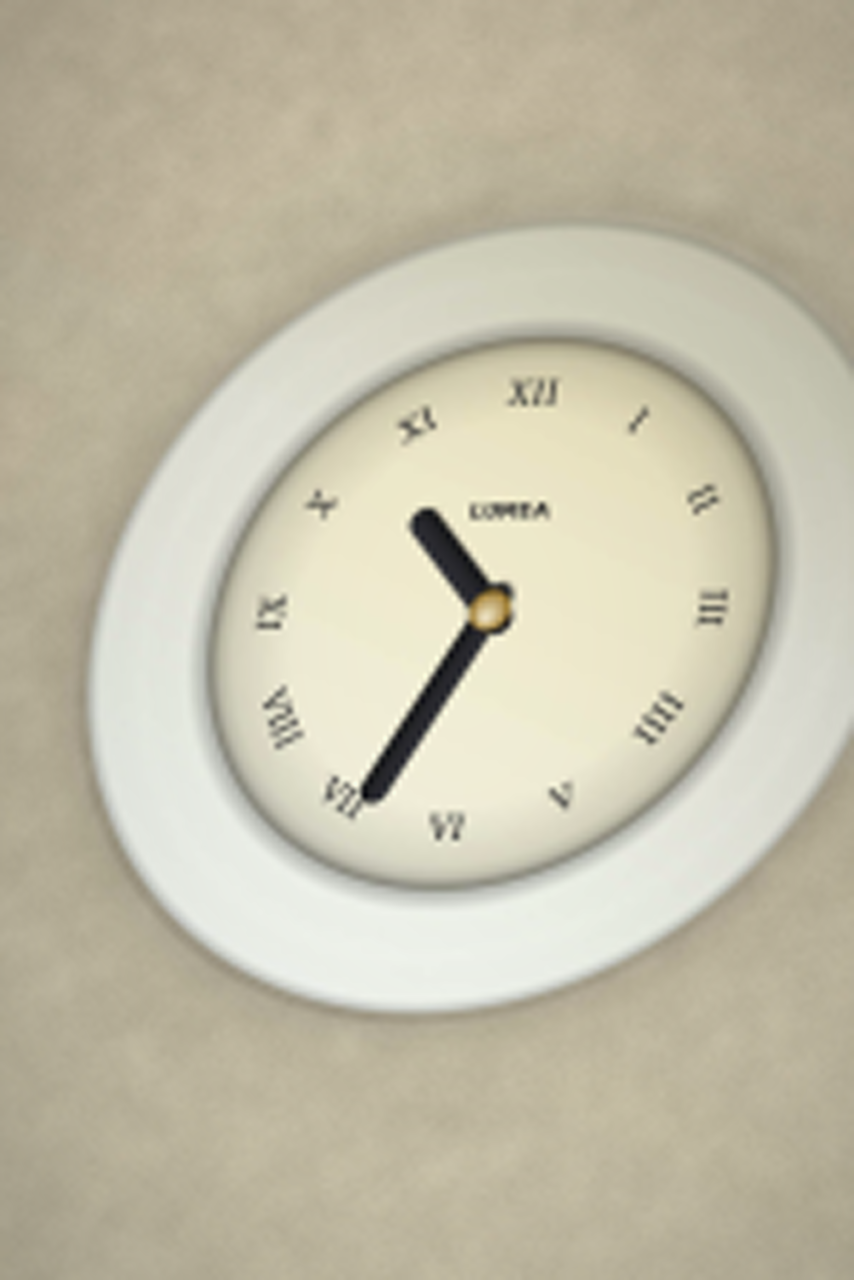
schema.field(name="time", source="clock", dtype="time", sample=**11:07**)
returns **10:34**
